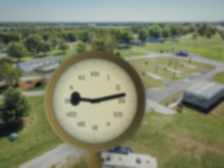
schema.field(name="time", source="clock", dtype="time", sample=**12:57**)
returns **9:13**
